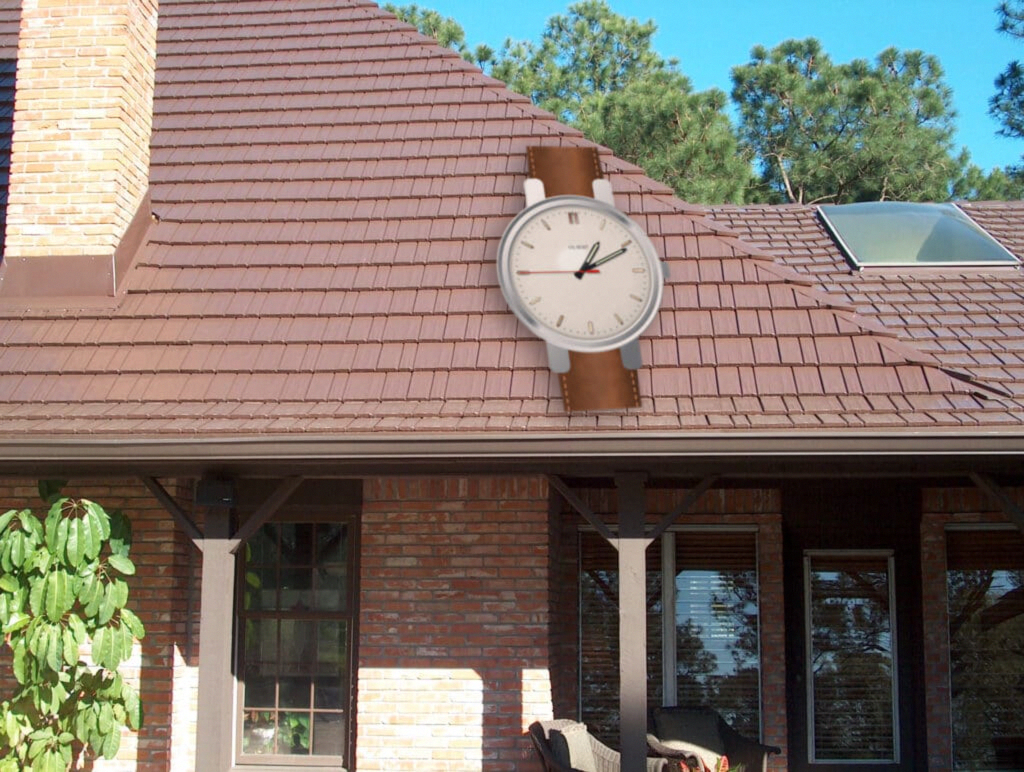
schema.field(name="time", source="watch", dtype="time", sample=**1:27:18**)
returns **1:10:45**
